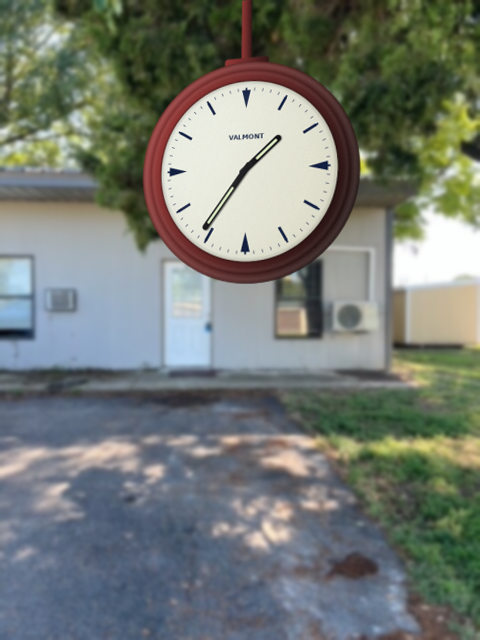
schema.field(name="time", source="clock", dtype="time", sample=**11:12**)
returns **1:36**
